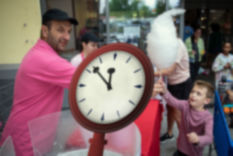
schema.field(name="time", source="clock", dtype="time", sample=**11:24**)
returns **11:52**
